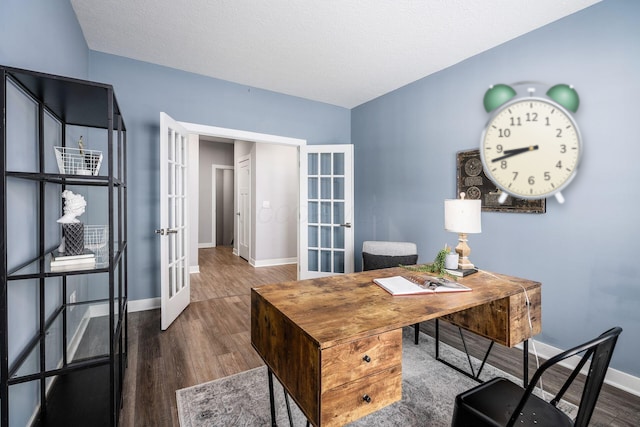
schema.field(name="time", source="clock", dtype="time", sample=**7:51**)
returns **8:42**
